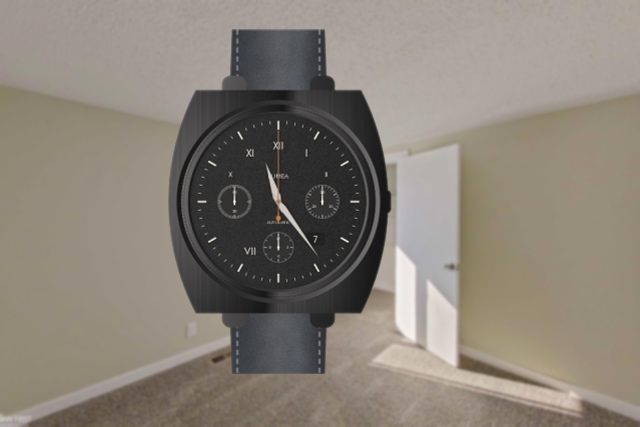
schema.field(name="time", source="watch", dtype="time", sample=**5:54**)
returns **11:24**
